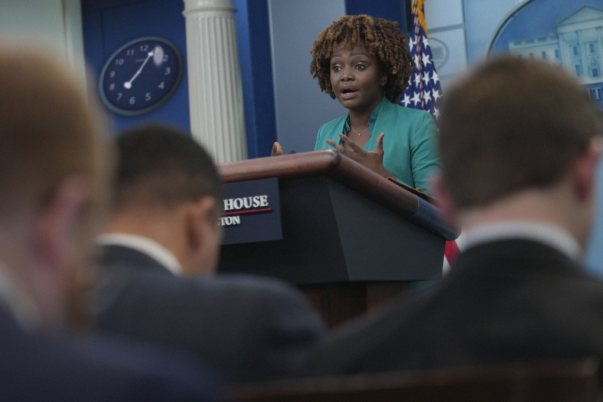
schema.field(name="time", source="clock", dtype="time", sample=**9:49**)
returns **7:04**
